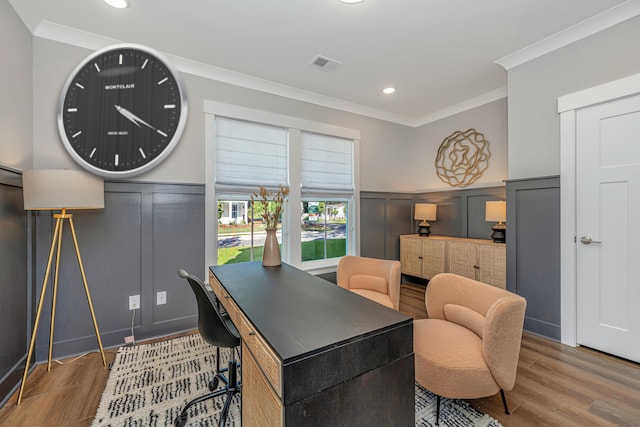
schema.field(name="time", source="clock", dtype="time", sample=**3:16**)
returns **4:20**
